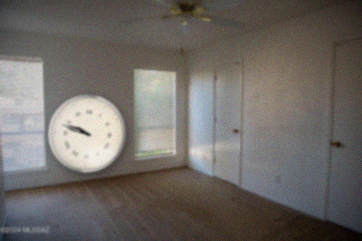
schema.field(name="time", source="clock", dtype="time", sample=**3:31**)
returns **9:48**
